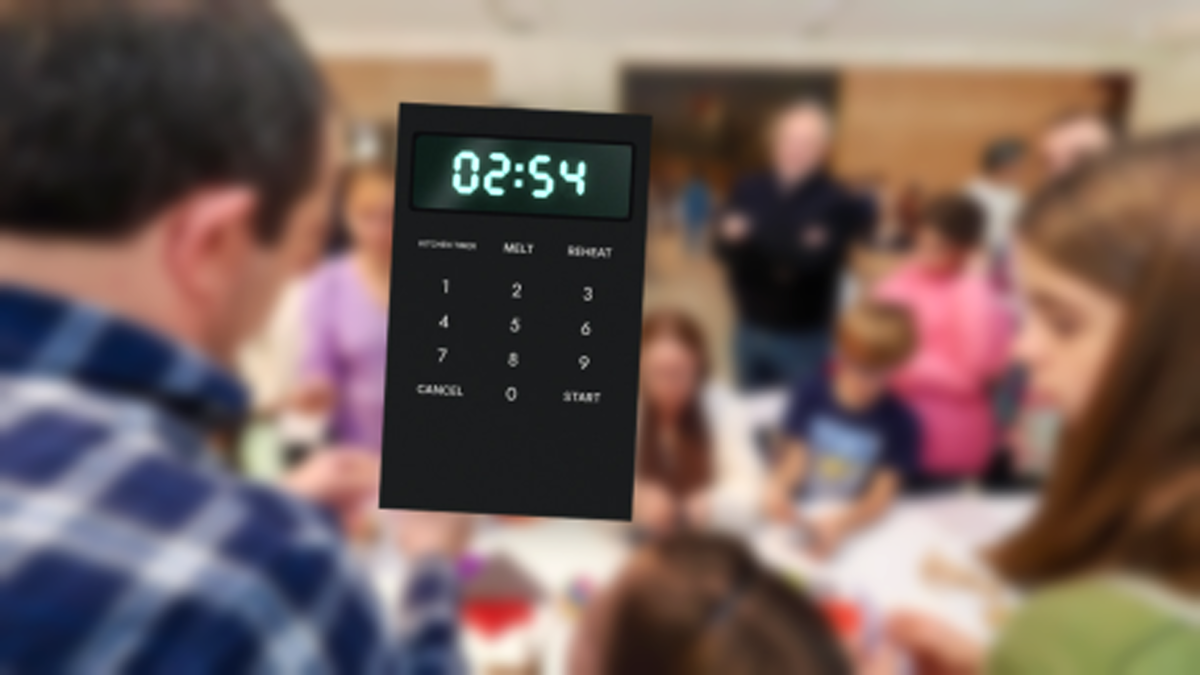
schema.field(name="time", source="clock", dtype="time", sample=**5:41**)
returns **2:54**
